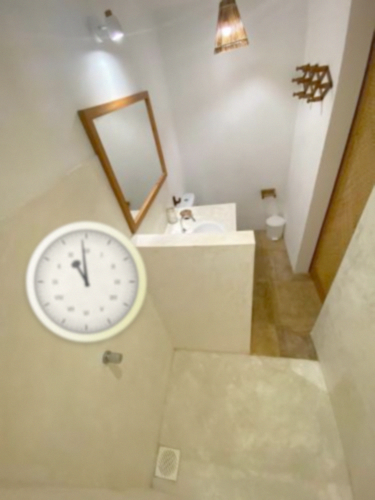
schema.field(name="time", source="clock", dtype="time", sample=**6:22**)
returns **10:59**
